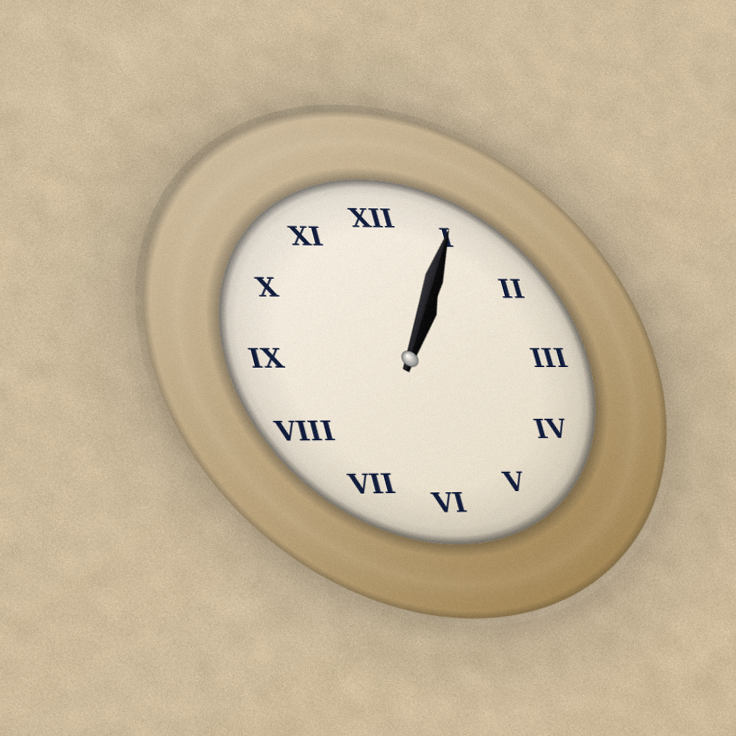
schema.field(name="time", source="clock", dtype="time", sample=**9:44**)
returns **1:05**
